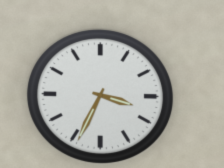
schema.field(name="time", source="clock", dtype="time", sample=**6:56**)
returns **3:34**
